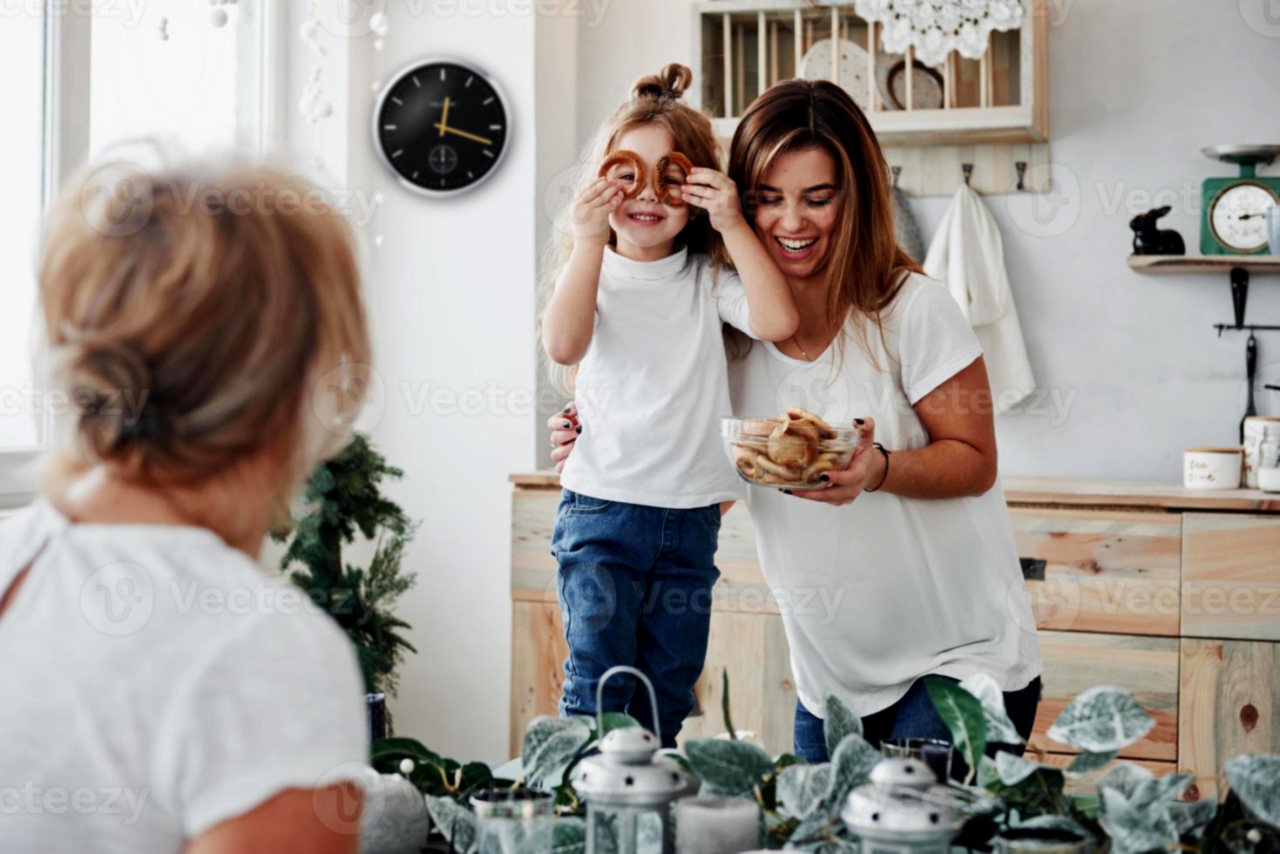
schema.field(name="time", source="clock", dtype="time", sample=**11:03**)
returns **12:18**
